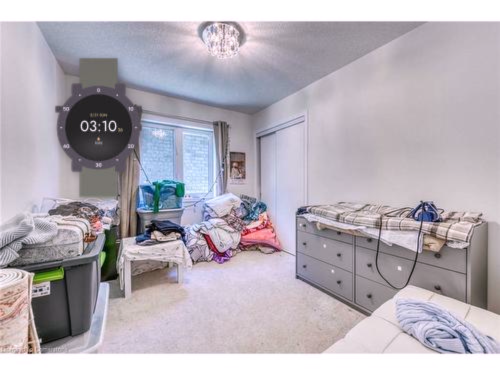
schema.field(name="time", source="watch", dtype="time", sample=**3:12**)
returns **3:10**
